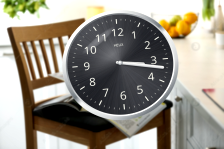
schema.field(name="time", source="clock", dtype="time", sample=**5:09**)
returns **3:17**
